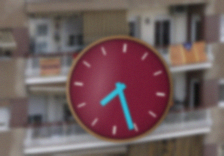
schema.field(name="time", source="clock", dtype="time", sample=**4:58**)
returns **7:26**
